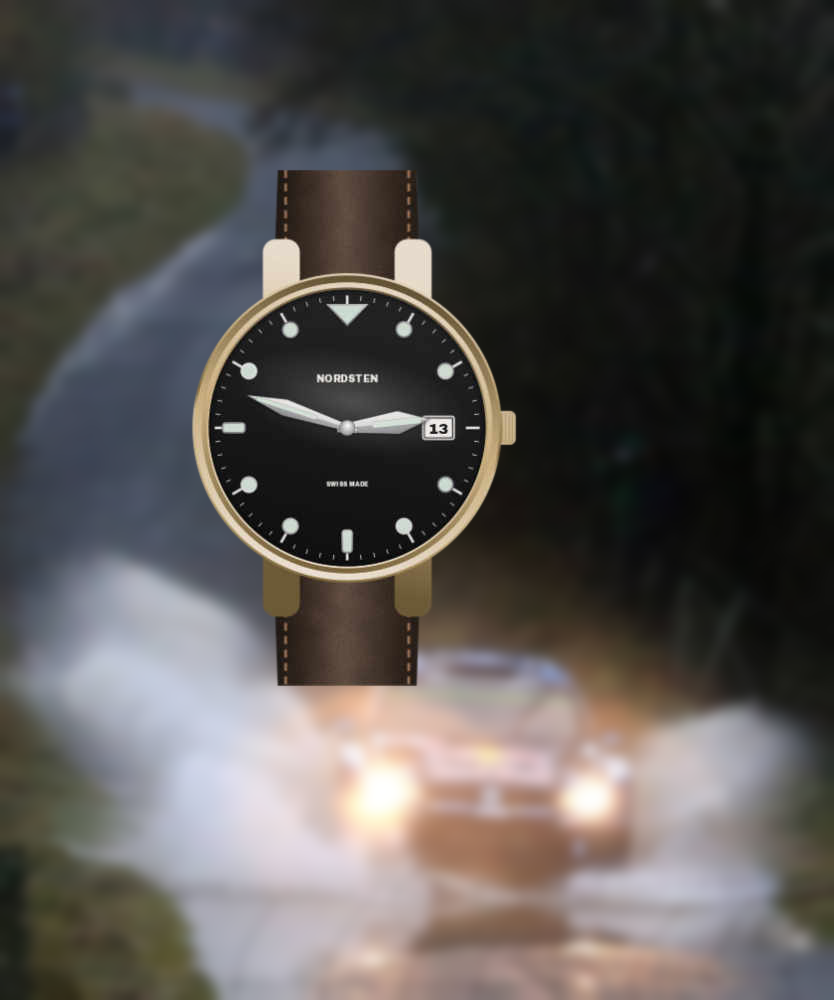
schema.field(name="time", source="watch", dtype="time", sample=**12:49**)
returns **2:48**
